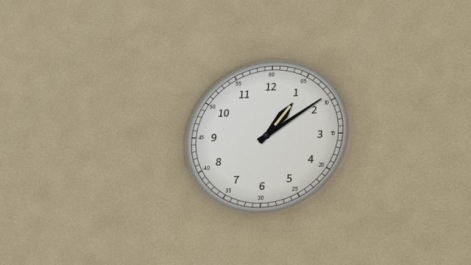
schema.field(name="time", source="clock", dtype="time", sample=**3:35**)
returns **1:09**
